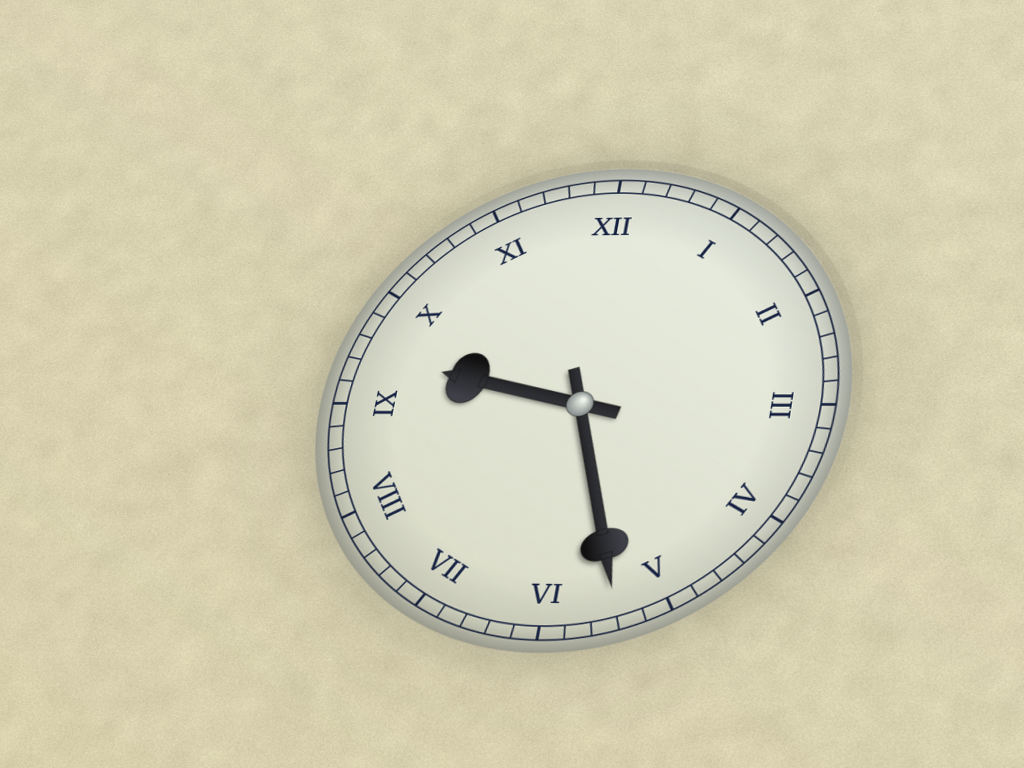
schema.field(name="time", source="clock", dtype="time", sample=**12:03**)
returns **9:27**
